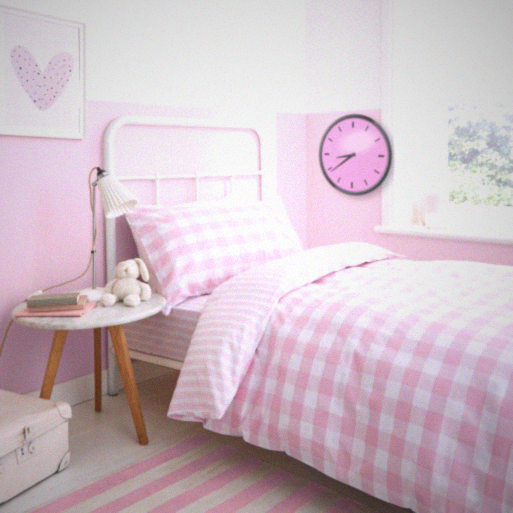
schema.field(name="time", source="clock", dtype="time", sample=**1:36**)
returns **8:39**
